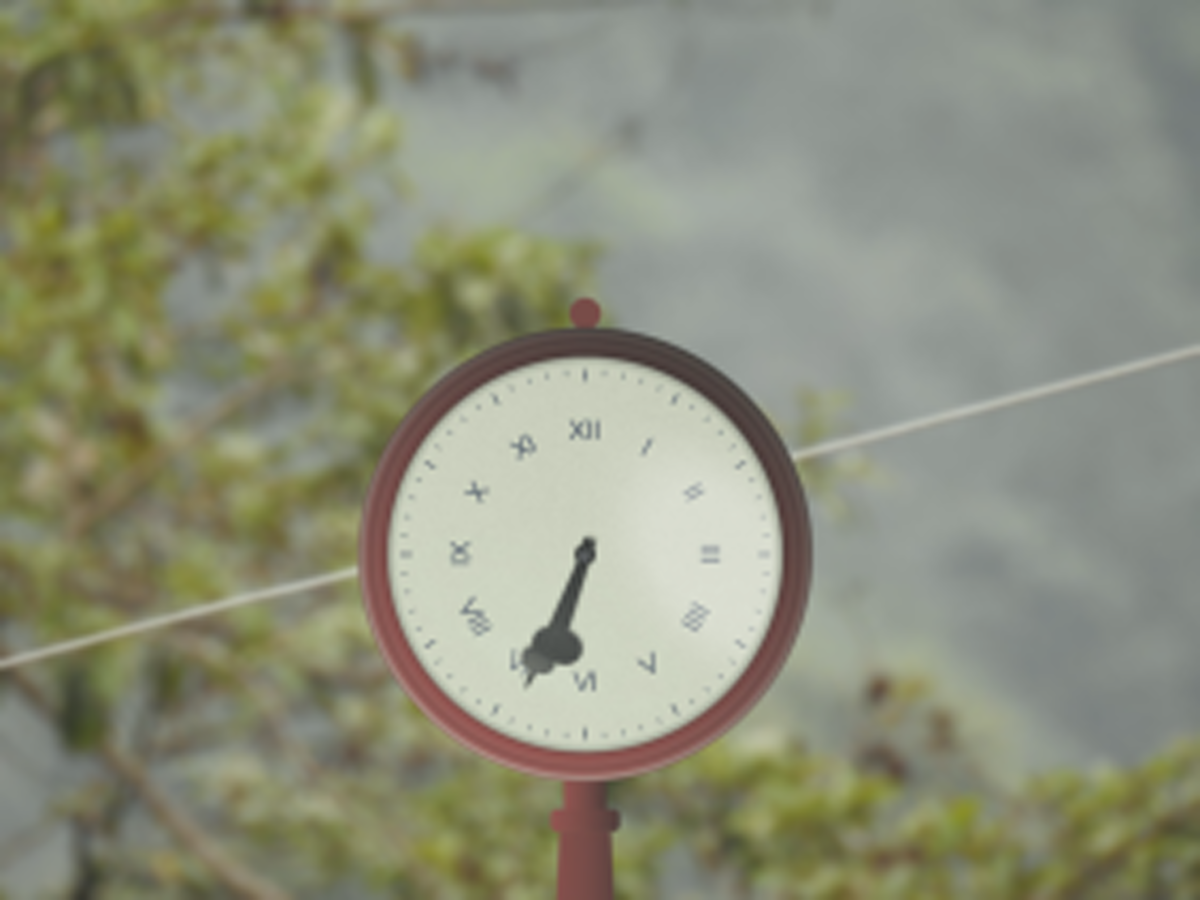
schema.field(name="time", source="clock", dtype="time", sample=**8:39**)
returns **6:34**
